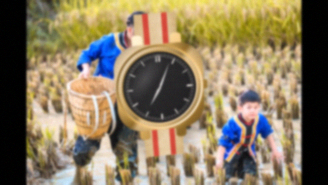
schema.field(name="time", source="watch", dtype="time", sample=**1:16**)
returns **7:04**
